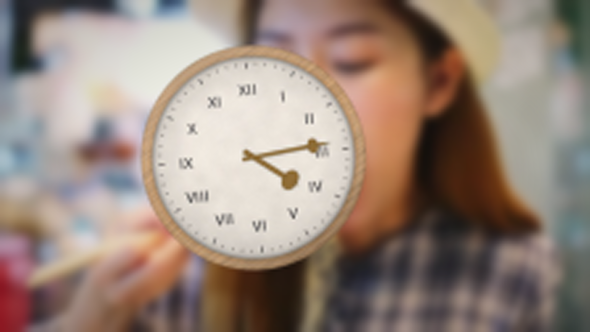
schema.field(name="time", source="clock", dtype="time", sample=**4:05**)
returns **4:14**
